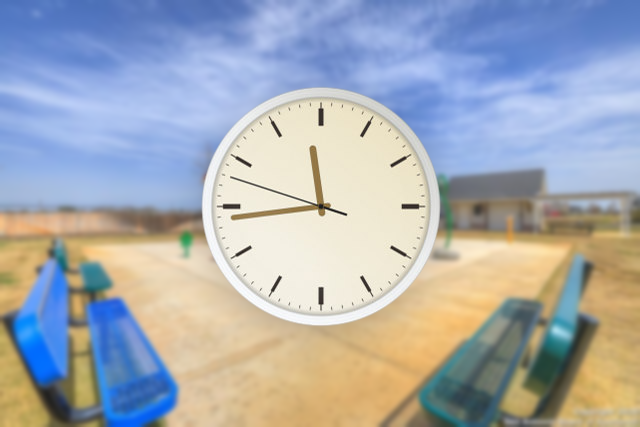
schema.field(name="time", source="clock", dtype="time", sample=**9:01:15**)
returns **11:43:48**
